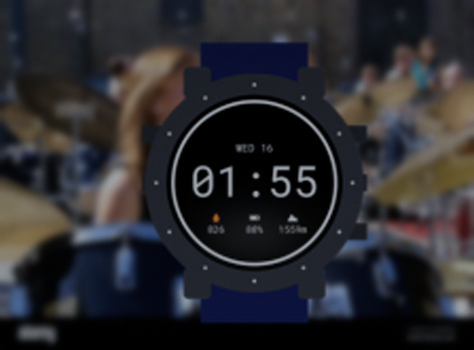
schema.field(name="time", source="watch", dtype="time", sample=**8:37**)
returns **1:55**
